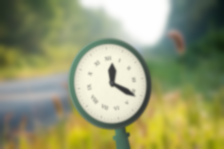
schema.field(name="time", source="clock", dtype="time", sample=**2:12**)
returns **12:21**
